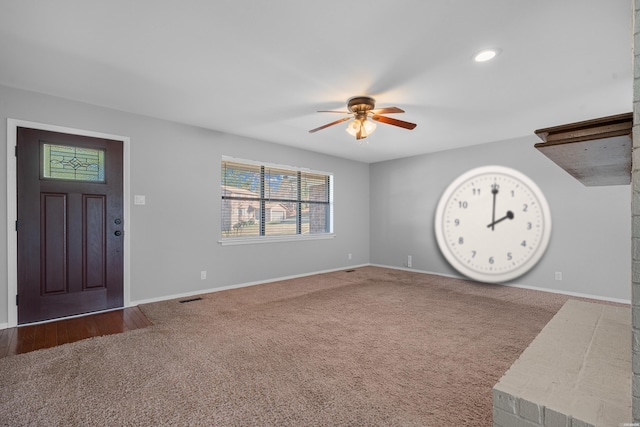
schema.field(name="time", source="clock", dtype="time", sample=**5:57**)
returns **2:00**
